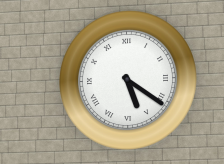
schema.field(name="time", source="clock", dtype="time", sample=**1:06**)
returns **5:21**
